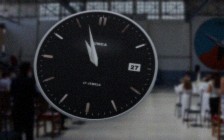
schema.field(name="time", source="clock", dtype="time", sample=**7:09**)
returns **10:57**
